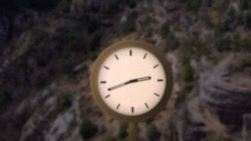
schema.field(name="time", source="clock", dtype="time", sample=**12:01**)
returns **2:42**
